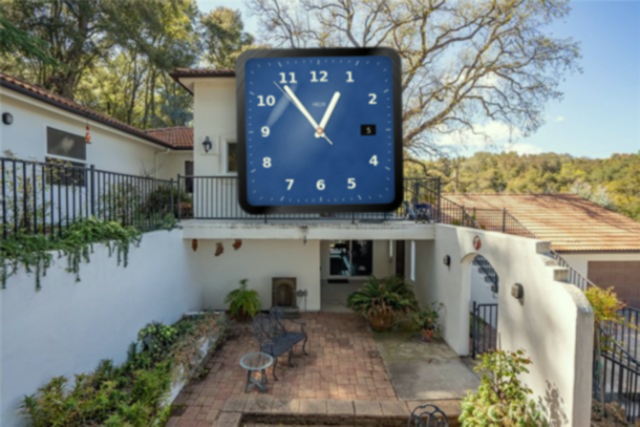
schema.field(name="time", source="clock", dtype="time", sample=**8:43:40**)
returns **12:53:53**
